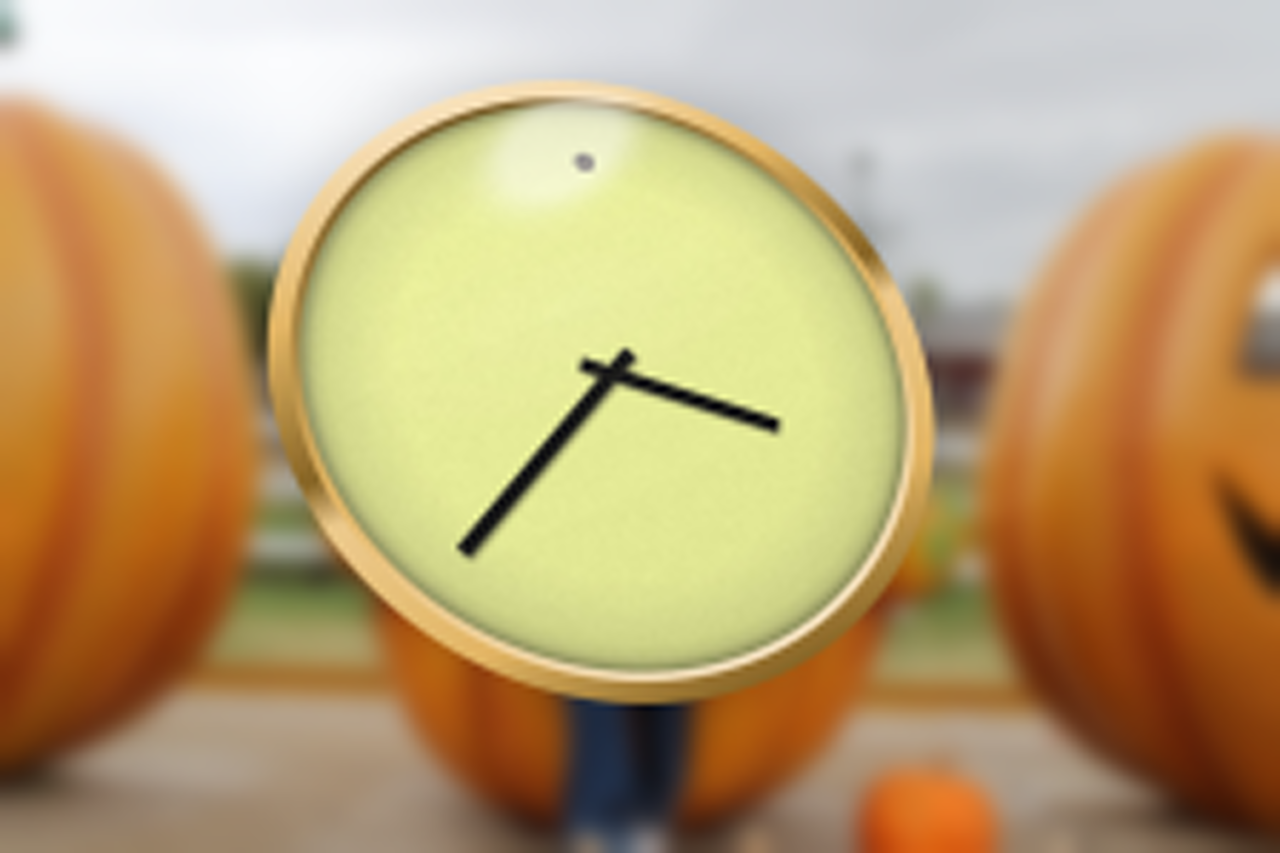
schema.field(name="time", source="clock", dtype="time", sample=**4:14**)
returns **3:37**
